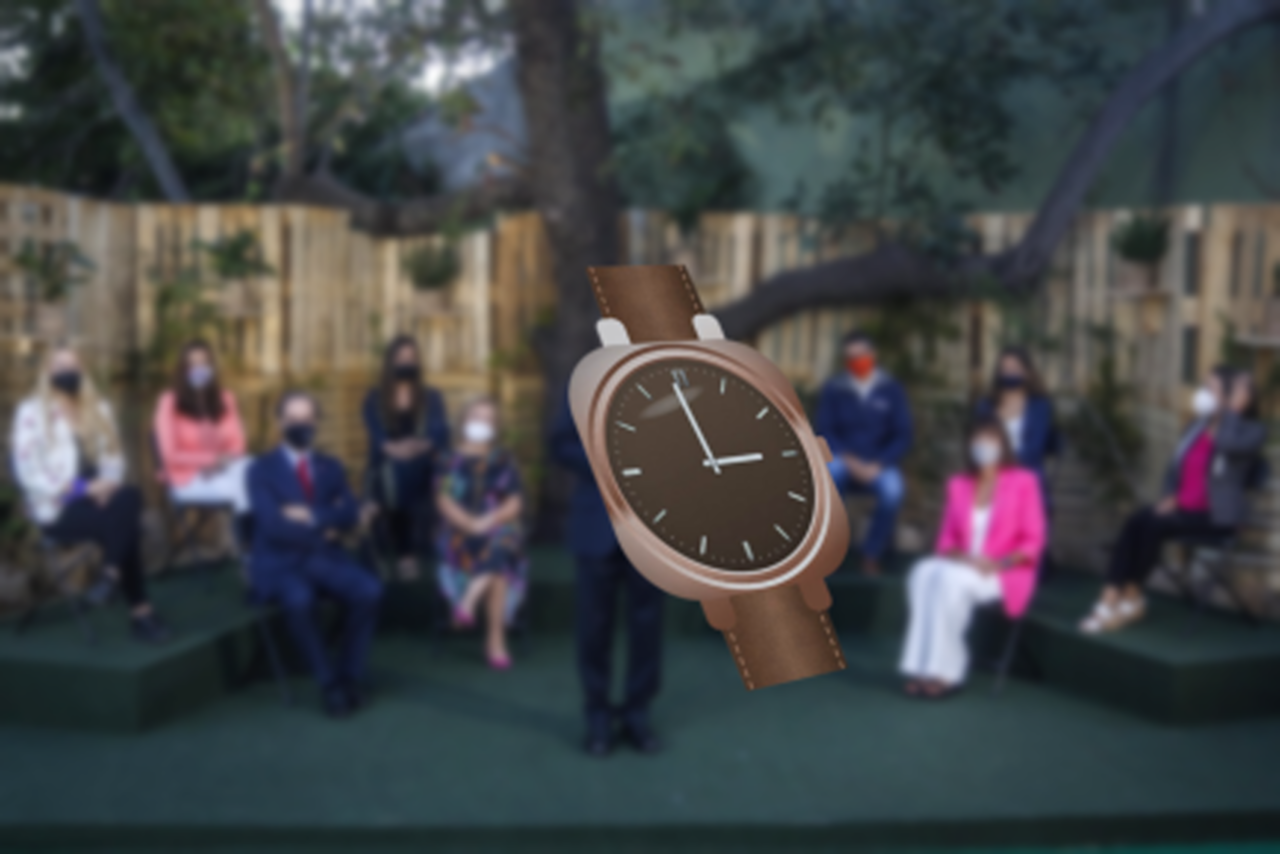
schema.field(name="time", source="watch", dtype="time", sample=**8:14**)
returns **2:59**
